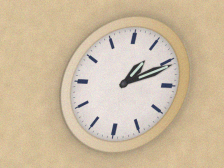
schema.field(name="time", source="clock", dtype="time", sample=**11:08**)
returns **1:11**
